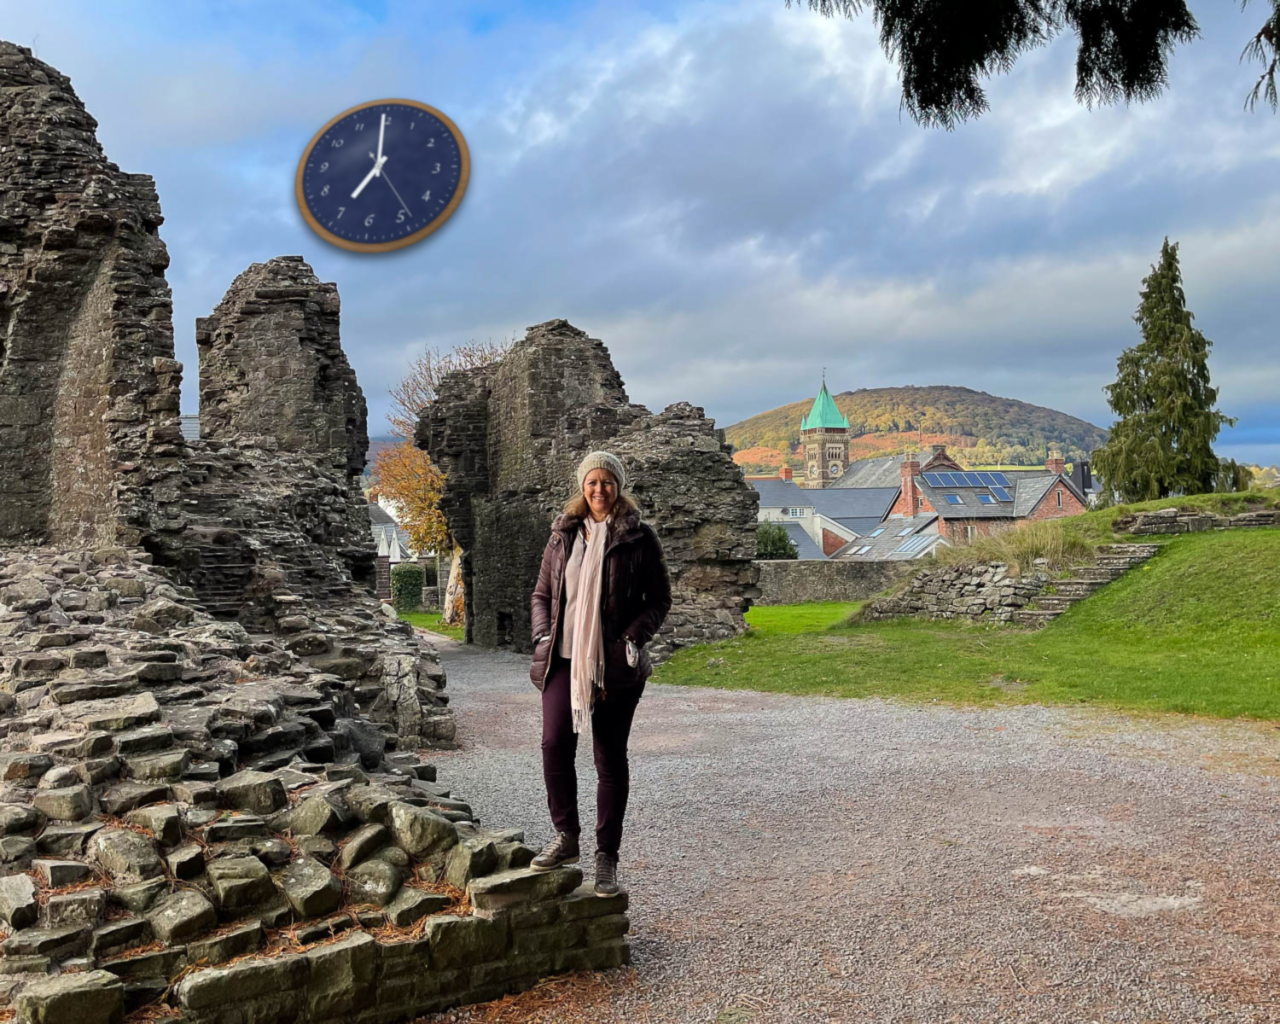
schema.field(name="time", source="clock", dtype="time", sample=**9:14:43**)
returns **6:59:24**
